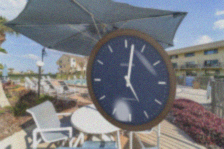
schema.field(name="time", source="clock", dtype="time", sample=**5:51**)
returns **5:02**
